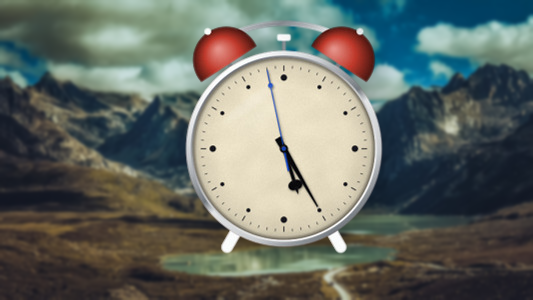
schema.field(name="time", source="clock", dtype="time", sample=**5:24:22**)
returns **5:24:58**
